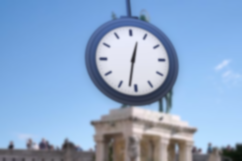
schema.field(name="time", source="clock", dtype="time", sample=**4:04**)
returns **12:32**
